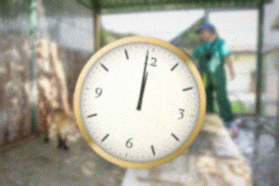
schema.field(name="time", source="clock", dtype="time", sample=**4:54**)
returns **11:59**
